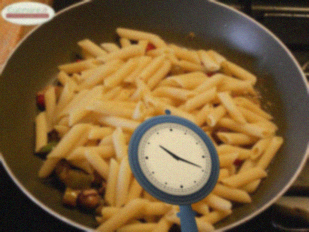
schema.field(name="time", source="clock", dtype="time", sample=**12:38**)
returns **10:19**
